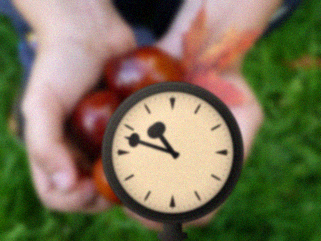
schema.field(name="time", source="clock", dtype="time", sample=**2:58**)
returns **10:48**
